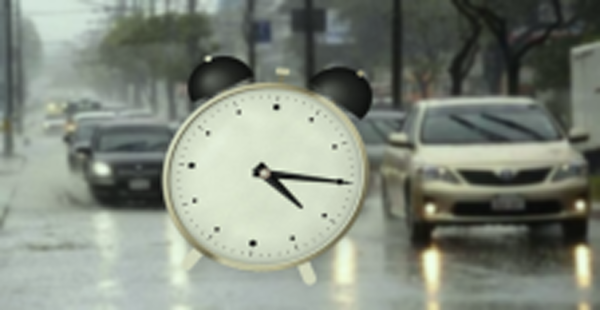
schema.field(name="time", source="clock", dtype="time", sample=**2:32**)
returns **4:15**
